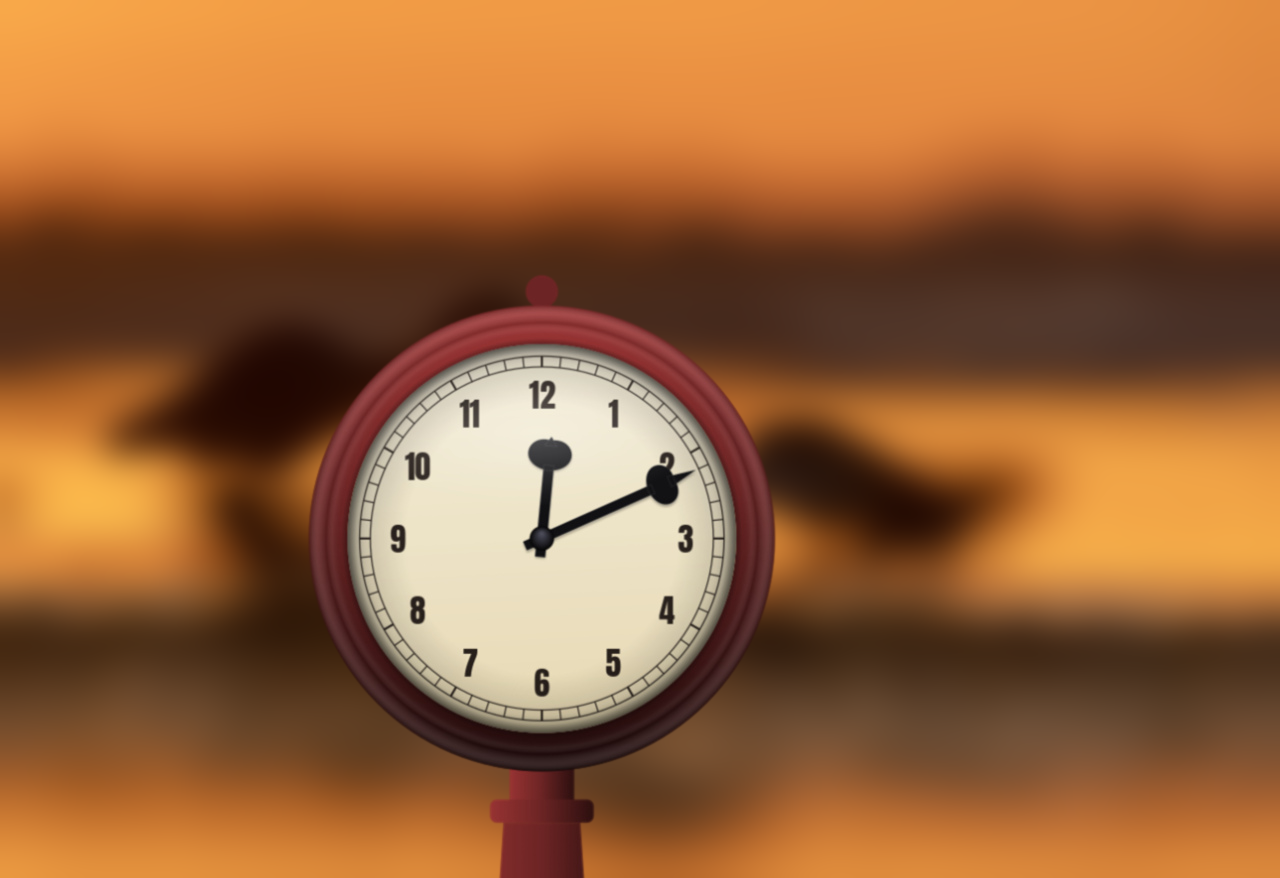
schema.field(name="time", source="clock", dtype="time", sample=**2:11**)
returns **12:11**
